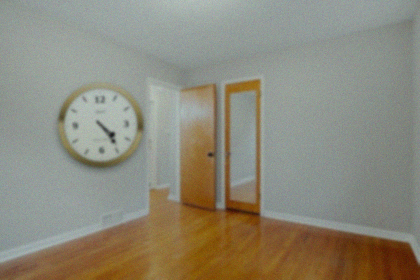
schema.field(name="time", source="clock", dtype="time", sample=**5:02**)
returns **4:24**
